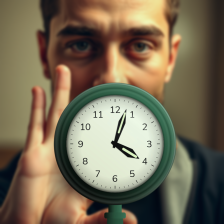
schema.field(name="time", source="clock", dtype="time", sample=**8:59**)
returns **4:03**
